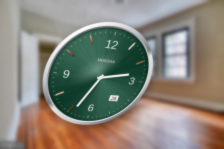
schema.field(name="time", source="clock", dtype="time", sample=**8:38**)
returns **2:34**
